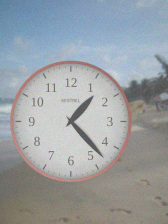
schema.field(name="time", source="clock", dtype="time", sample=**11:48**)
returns **1:23**
